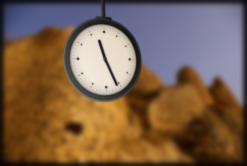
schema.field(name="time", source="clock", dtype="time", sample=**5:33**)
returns **11:26**
